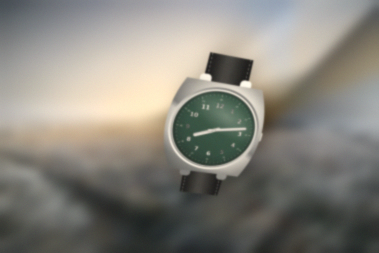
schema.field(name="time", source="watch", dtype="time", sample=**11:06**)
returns **8:13**
